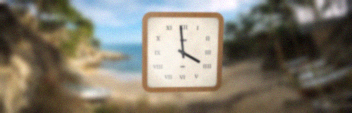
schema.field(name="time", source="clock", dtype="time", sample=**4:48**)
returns **3:59**
